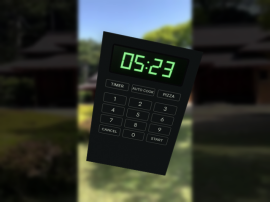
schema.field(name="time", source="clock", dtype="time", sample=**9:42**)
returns **5:23**
